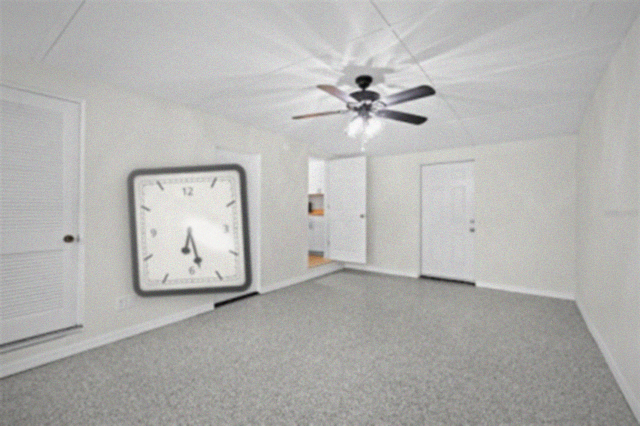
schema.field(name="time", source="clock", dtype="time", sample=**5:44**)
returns **6:28**
